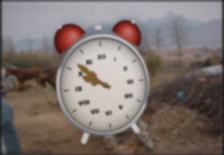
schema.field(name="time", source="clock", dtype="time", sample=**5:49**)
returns **9:52**
